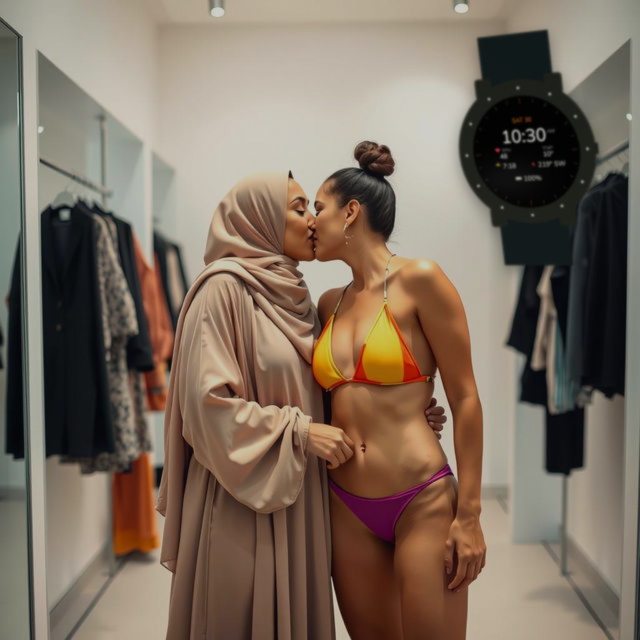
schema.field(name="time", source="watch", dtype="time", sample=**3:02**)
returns **10:30**
